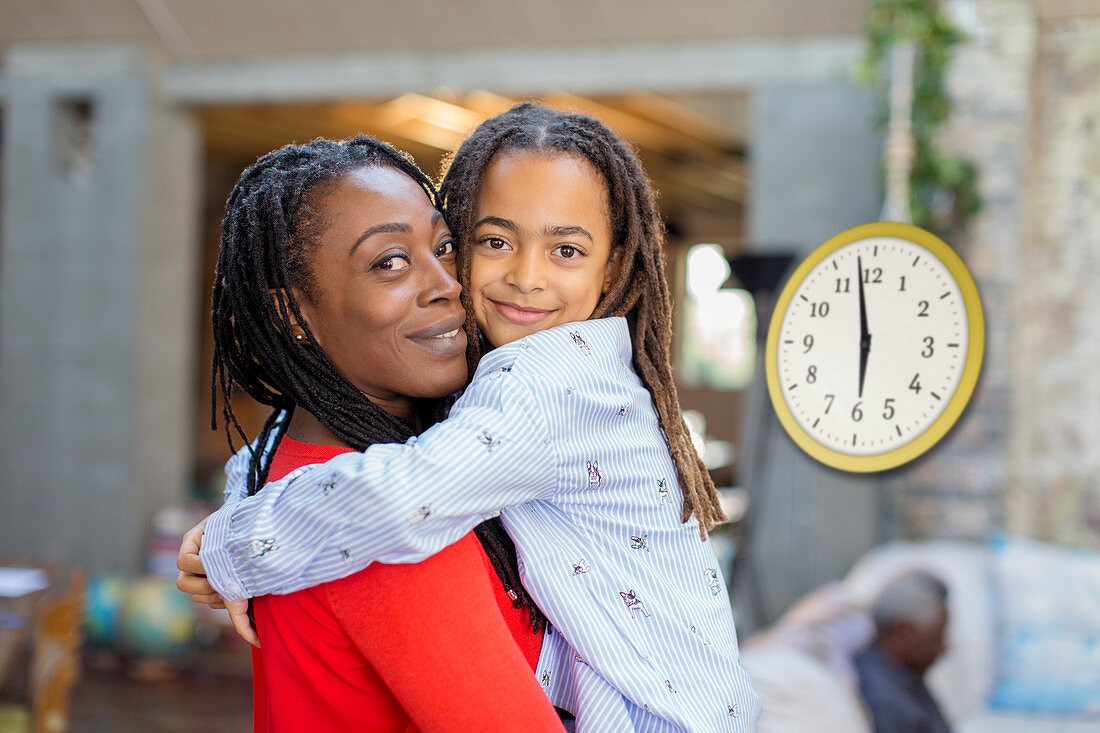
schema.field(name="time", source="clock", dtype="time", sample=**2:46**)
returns **5:58**
